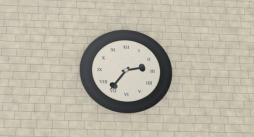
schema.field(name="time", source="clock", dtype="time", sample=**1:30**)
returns **2:36**
